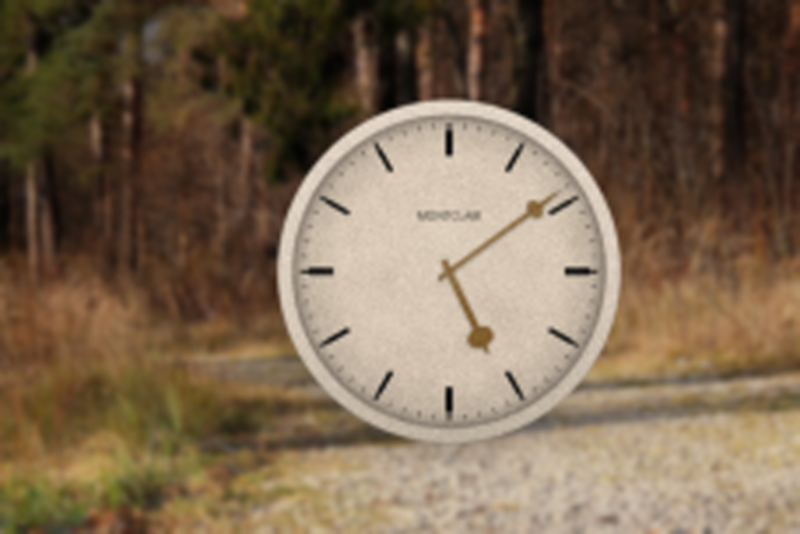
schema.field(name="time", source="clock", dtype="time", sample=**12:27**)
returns **5:09**
